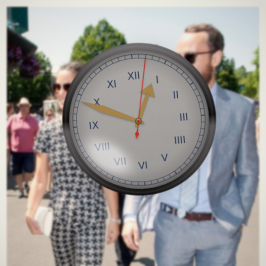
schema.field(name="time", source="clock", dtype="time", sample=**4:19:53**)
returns **12:49:02**
